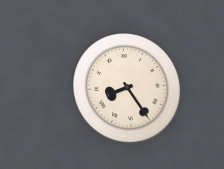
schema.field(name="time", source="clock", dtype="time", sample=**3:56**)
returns **8:25**
